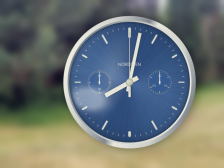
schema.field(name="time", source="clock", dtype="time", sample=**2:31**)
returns **8:02**
